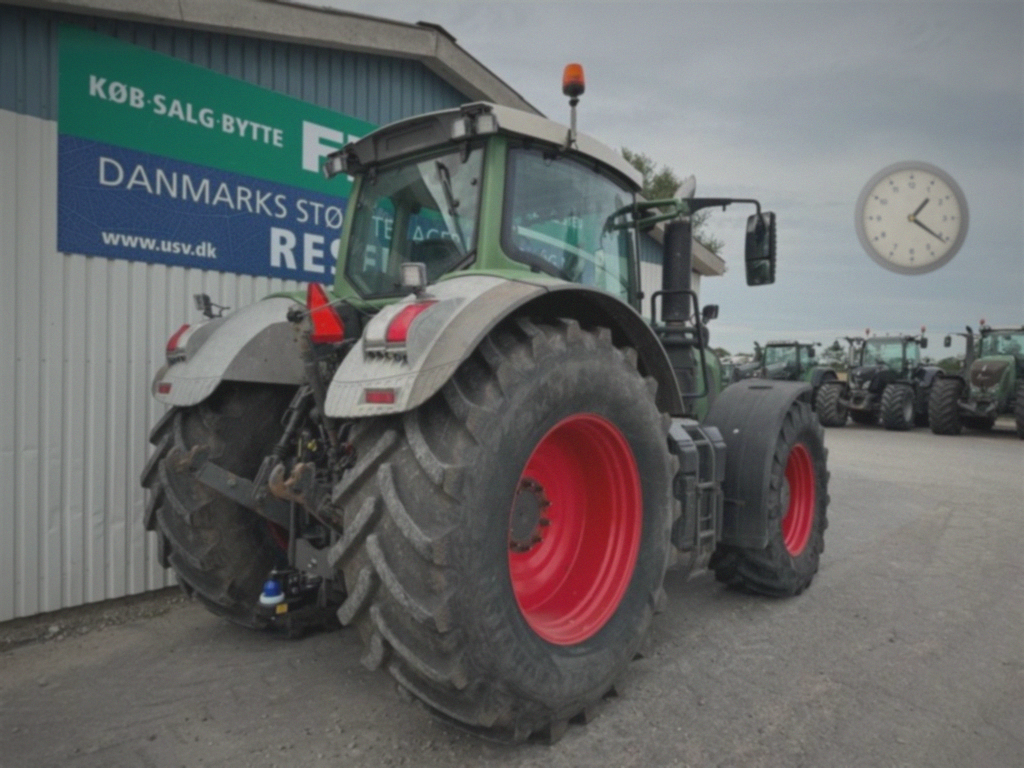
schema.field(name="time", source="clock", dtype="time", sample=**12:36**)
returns **1:21**
